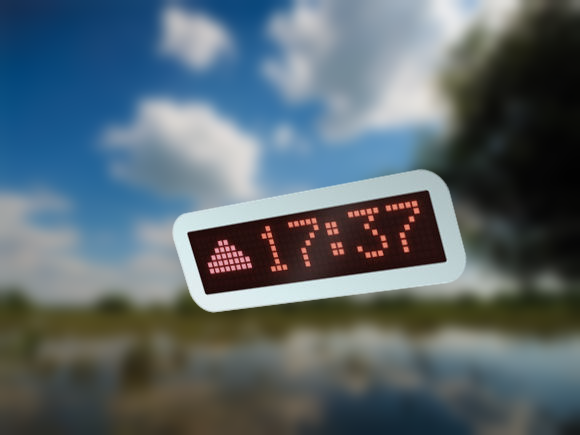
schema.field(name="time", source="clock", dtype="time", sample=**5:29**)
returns **17:37**
